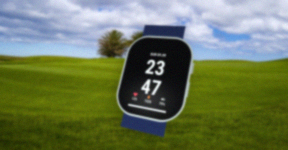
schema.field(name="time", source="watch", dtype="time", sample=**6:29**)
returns **23:47**
